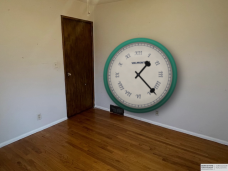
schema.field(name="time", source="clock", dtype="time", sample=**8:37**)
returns **1:23**
